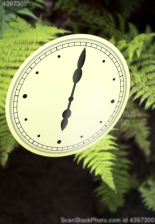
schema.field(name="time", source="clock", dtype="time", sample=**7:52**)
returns **6:00**
